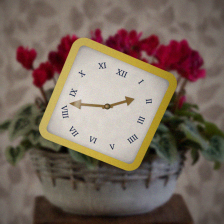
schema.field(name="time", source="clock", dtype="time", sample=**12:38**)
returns **1:42**
